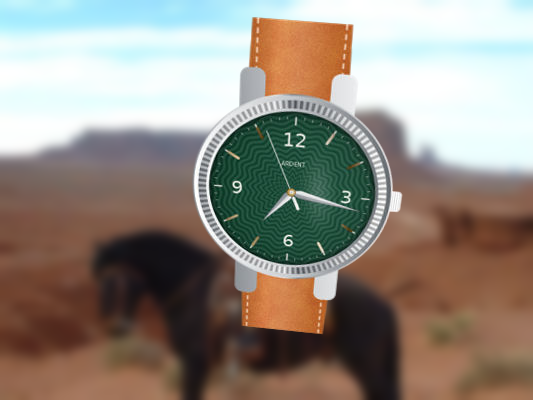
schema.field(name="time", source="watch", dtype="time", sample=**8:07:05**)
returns **7:16:56**
